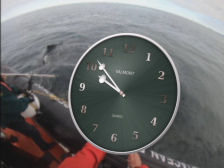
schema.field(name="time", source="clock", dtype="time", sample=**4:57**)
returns **9:52**
